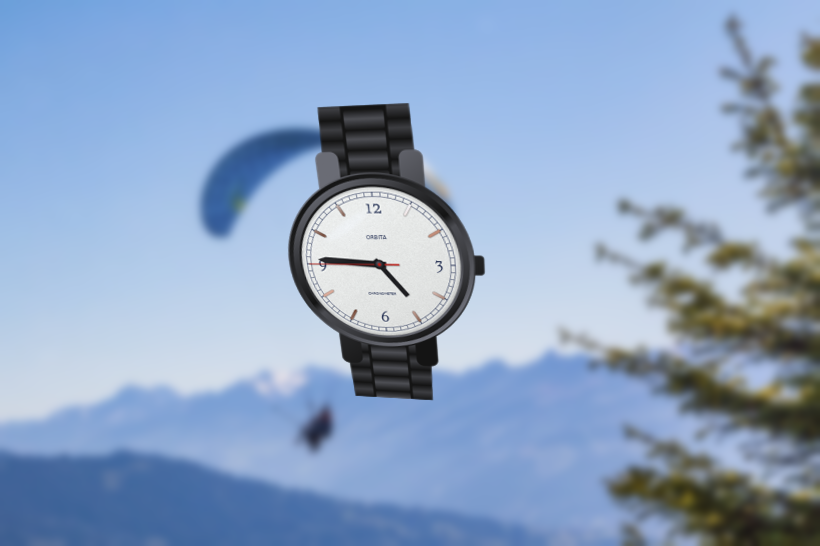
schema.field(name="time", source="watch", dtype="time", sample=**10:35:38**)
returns **4:45:45**
